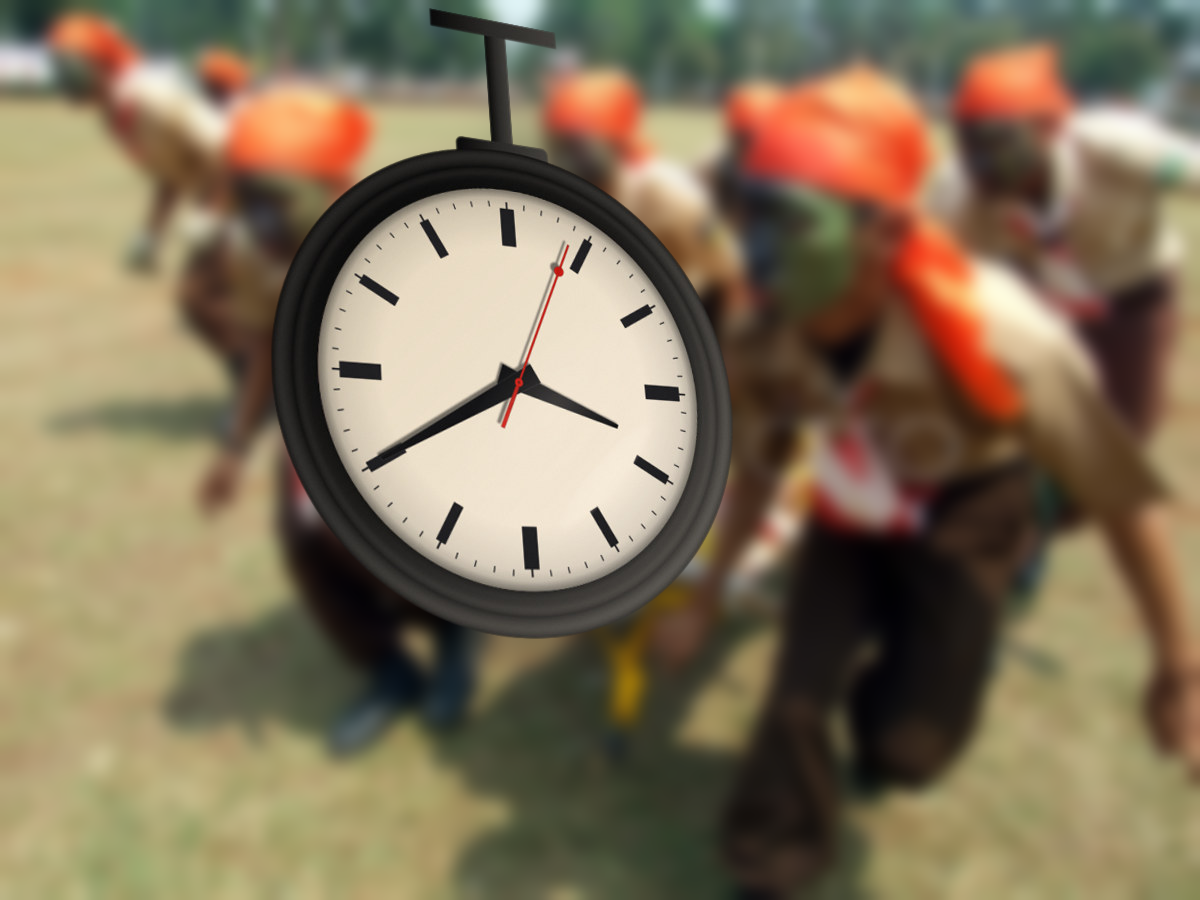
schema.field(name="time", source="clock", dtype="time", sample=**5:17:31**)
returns **3:40:04**
